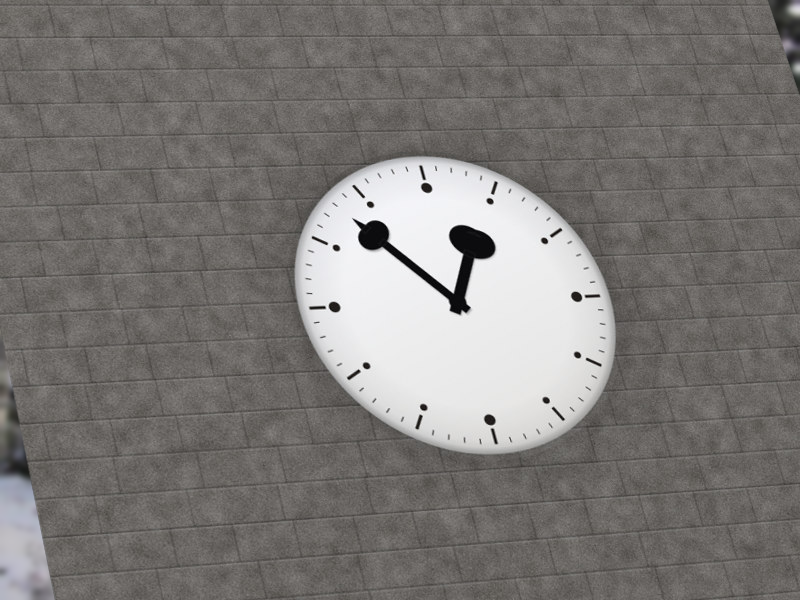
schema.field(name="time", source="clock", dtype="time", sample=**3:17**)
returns **12:53**
